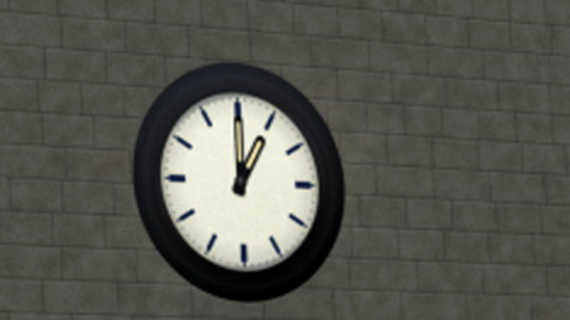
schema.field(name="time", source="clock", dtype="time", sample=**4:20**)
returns **1:00**
